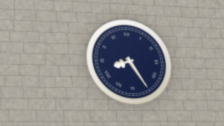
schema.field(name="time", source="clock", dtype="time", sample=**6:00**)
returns **8:25**
